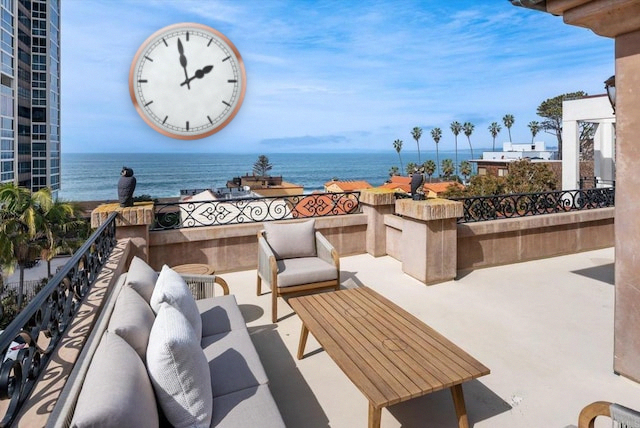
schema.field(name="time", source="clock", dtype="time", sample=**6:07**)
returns **1:58**
